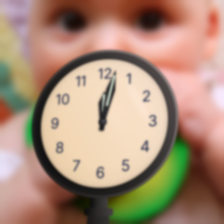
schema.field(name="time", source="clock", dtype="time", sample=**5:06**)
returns **12:02**
